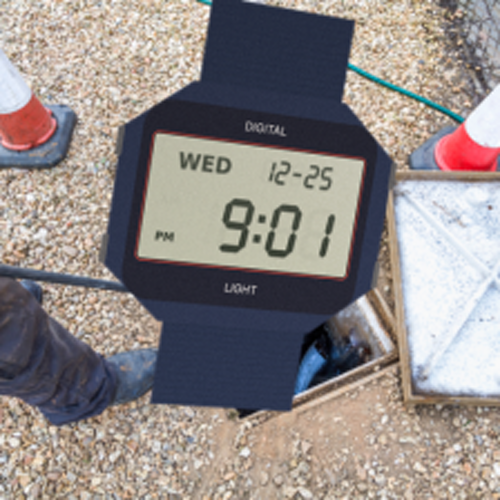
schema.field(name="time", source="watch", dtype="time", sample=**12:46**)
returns **9:01**
